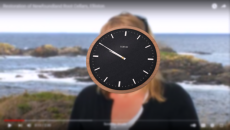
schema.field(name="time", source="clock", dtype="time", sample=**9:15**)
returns **9:50**
